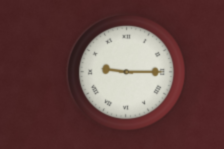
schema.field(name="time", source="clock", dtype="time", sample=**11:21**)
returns **9:15**
